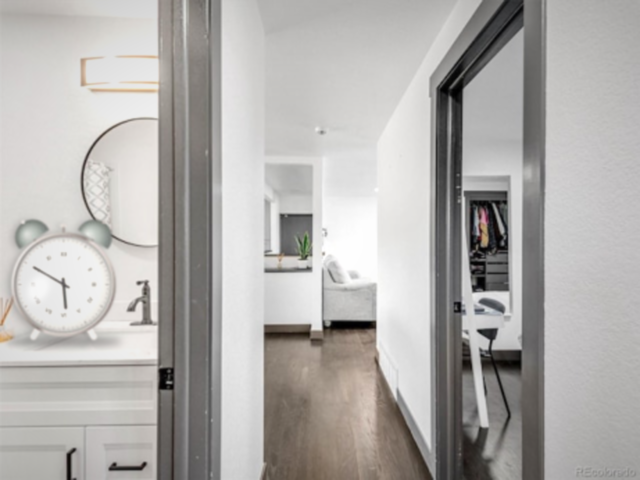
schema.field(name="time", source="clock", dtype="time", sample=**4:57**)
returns **5:50**
